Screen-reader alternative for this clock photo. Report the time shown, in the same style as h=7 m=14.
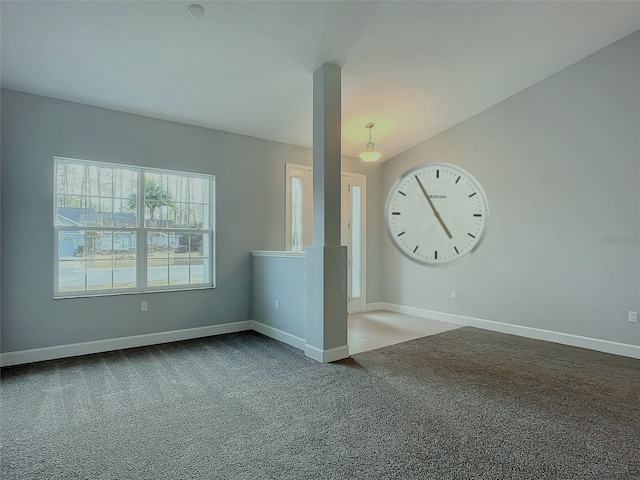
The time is h=4 m=55
